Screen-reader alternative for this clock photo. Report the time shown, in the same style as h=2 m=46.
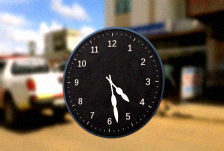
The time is h=4 m=28
